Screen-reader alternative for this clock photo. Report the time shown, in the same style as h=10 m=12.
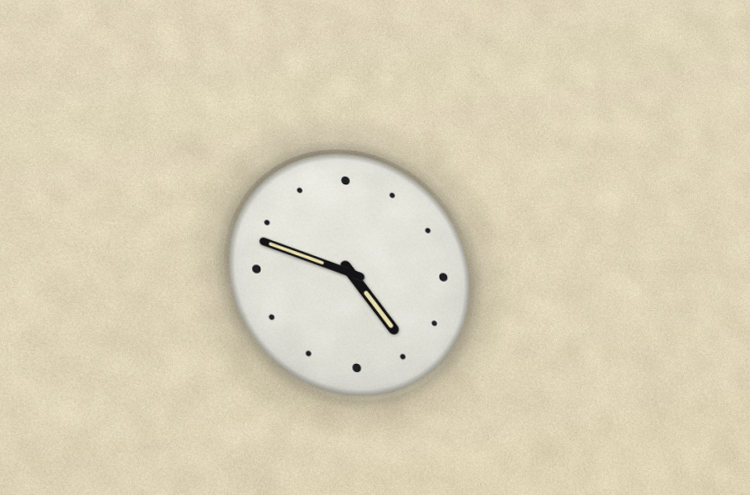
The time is h=4 m=48
